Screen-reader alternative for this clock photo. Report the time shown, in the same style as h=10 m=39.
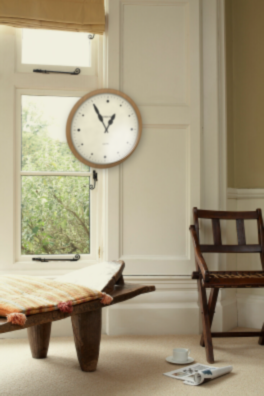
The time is h=12 m=55
